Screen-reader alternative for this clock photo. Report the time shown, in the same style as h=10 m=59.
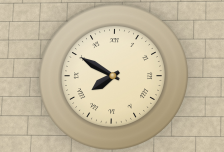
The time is h=7 m=50
